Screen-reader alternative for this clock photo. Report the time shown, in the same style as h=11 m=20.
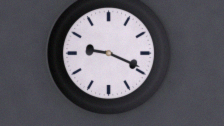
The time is h=9 m=19
